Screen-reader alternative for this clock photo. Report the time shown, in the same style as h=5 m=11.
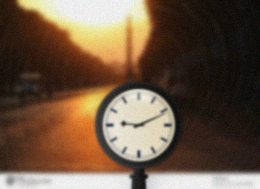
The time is h=9 m=11
